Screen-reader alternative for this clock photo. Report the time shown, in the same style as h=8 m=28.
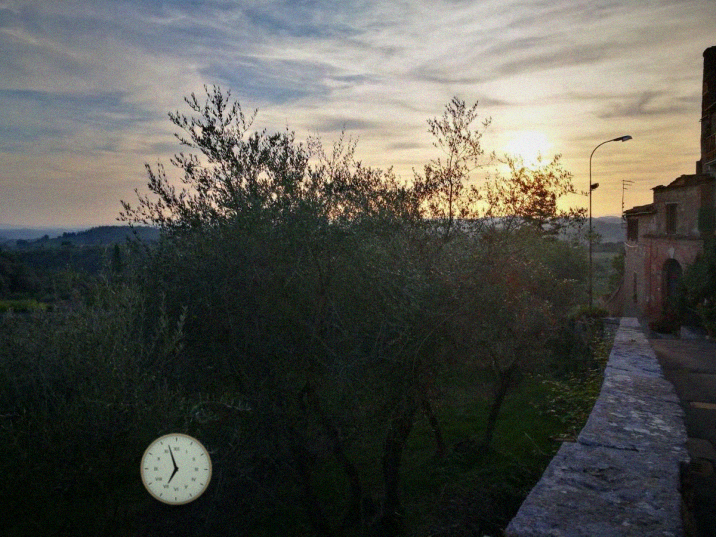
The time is h=6 m=57
